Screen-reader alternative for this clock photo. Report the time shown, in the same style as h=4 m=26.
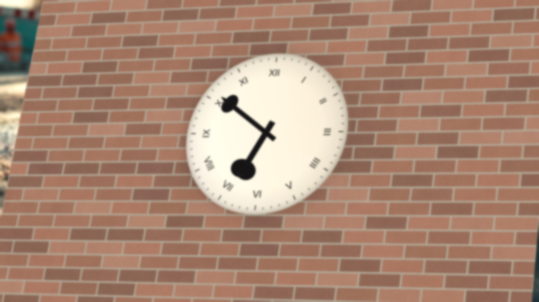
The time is h=6 m=51
